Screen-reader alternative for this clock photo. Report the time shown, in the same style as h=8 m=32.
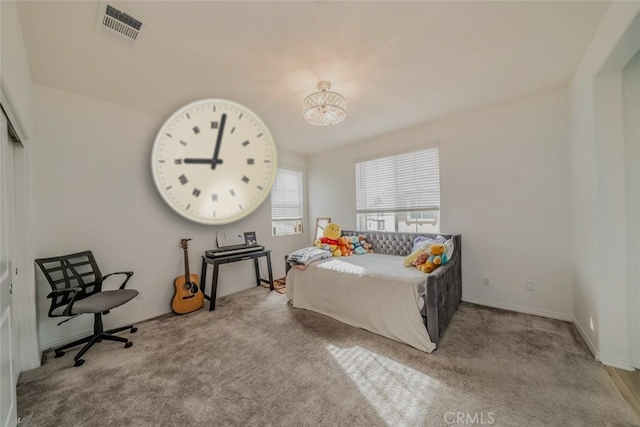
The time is h=9 m=2
